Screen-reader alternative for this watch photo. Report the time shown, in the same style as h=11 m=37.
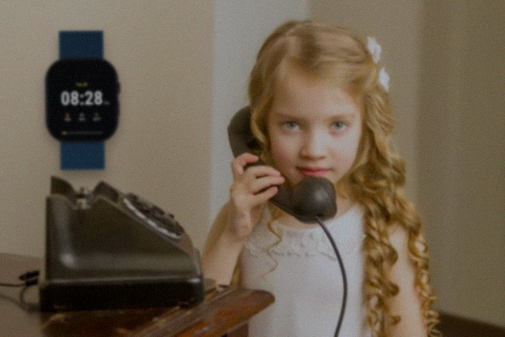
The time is h=8 m=28
